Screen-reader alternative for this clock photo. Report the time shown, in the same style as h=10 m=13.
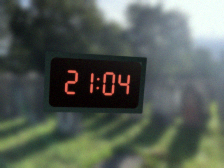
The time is h=21 m=4
